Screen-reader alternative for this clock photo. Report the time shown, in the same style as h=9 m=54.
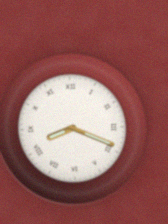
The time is h=8 m=19
